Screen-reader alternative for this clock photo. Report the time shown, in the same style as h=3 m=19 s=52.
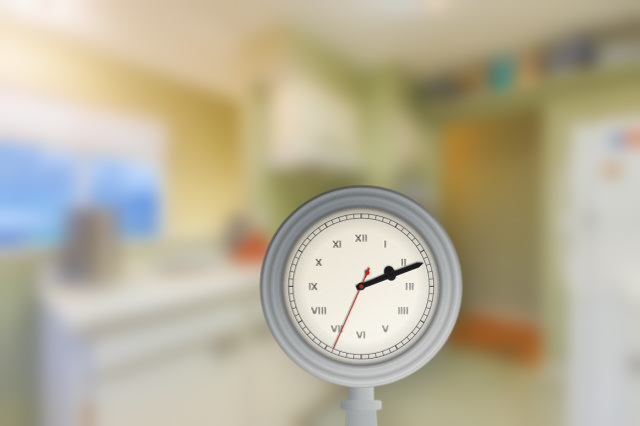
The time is h=2 m=11 s=34
